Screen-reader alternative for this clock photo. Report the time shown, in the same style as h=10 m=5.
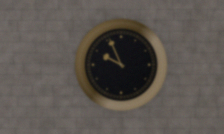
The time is h=9 m=56
